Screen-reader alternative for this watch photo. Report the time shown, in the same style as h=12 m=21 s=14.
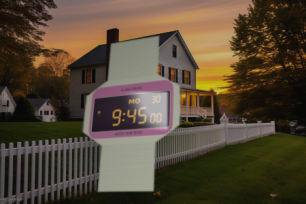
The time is h=9 m=45 s=0
